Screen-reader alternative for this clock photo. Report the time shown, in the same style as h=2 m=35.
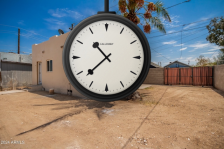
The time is h=10 m=38
